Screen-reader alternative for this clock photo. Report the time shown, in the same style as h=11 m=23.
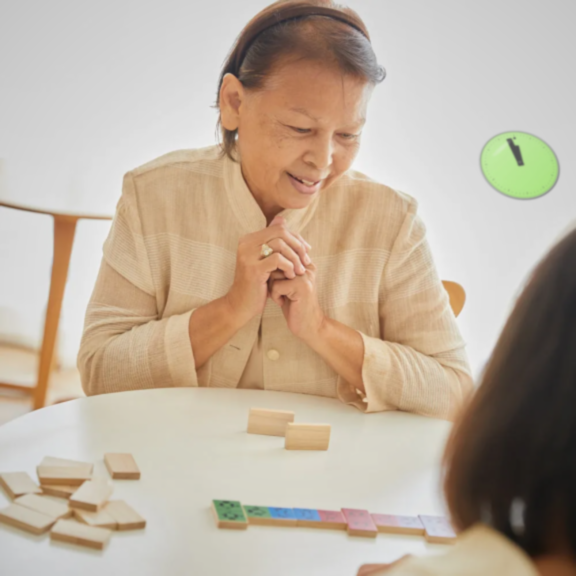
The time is h=11 m=58
